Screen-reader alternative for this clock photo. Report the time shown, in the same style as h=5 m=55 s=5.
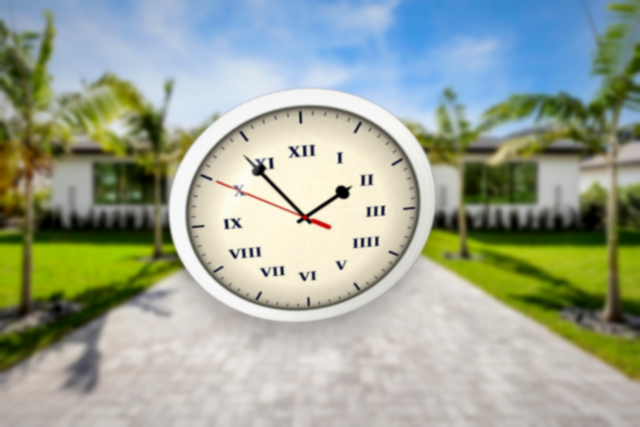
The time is h=1 m=53 s=50
